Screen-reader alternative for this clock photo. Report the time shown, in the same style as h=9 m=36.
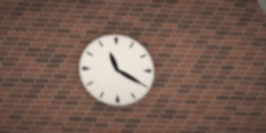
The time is h=11 m=20
